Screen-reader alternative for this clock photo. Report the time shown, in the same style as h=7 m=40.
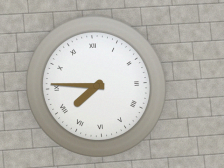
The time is h=7 m=46
